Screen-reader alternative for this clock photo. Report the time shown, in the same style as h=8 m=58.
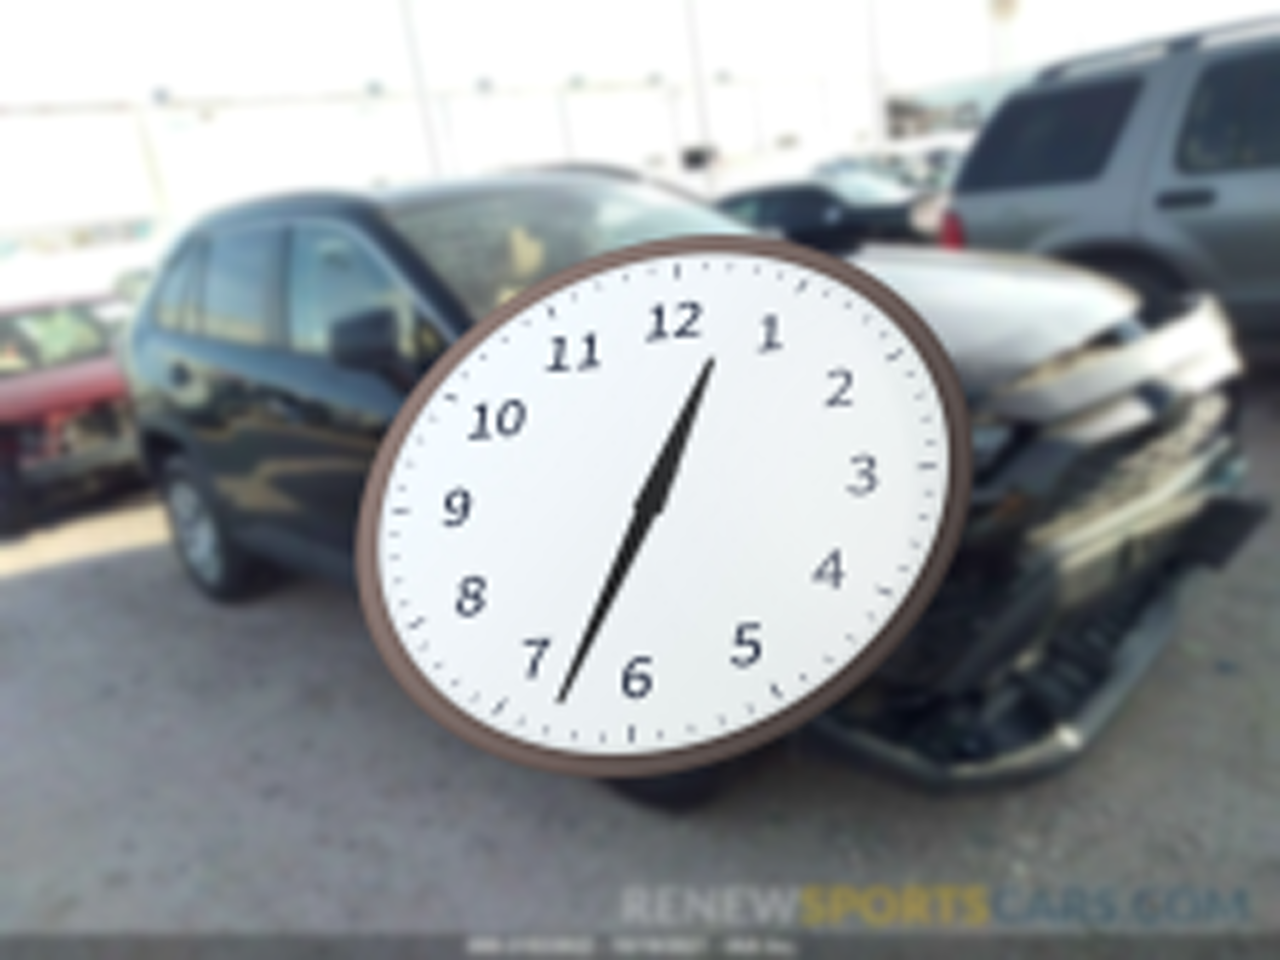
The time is h=12 m=33
